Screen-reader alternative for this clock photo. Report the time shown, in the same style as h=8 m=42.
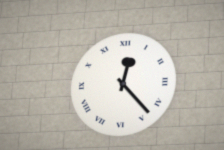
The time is h=12 m=23
